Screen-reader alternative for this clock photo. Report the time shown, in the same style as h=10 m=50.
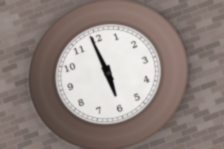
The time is h=5 m=59
